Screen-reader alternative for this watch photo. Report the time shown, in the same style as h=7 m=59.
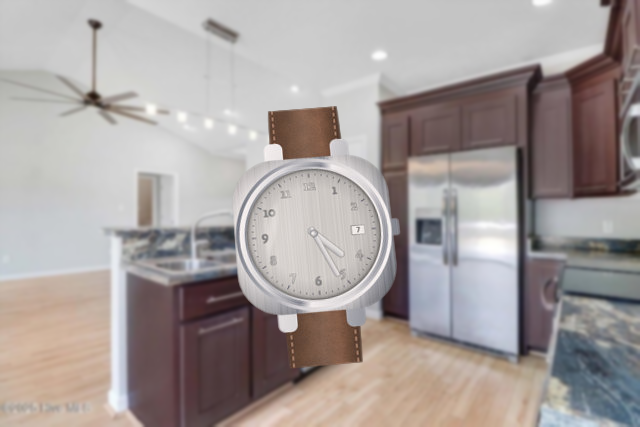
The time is h=4 m=26
